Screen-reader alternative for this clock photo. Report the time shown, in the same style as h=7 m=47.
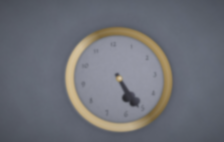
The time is h=5 m=26
